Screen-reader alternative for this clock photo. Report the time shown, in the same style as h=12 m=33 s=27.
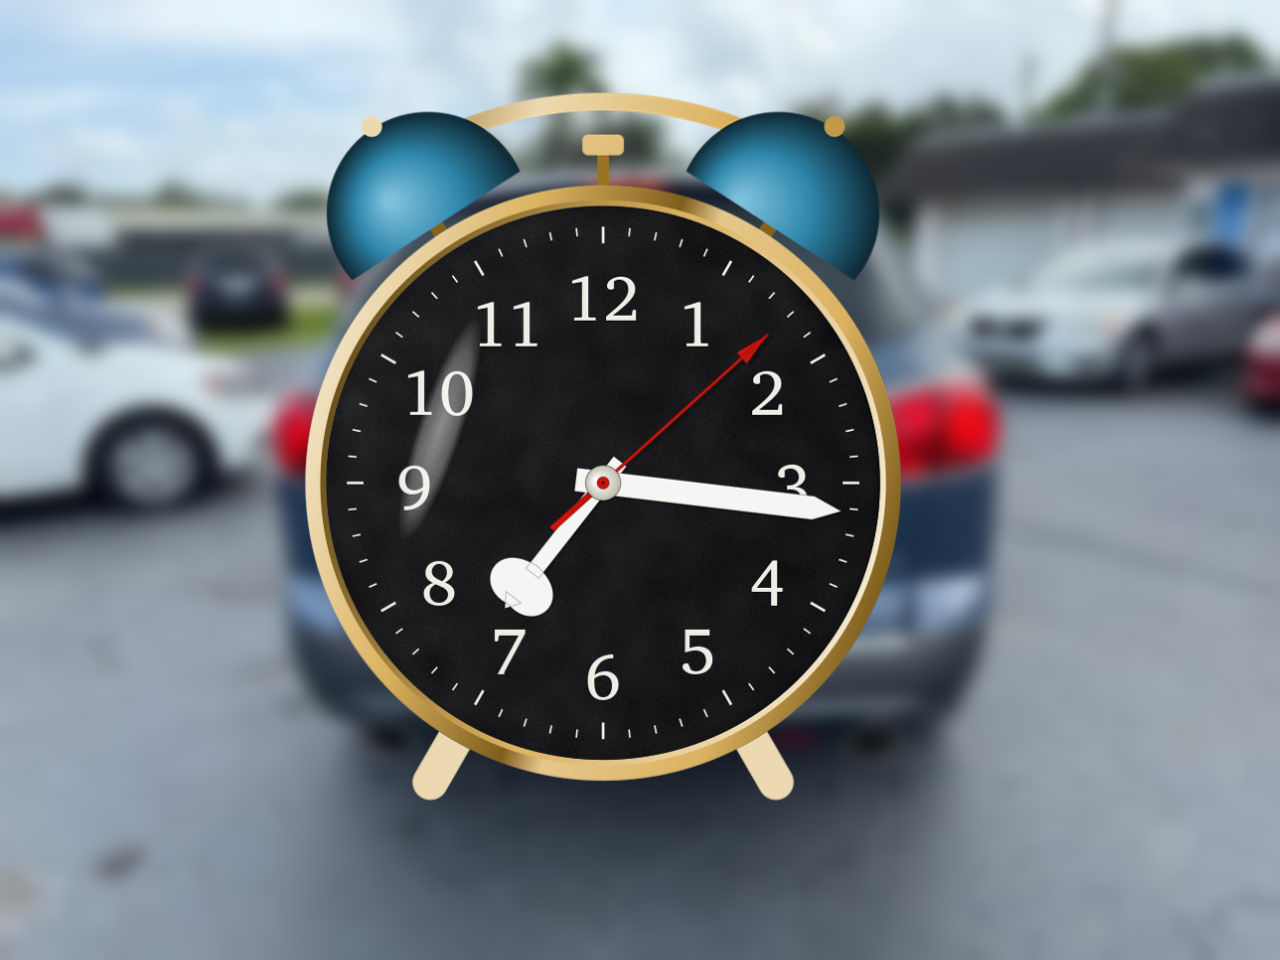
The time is h=7 m=16 s=8
